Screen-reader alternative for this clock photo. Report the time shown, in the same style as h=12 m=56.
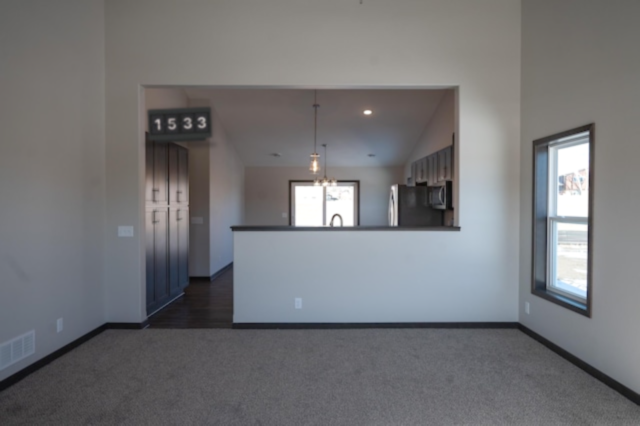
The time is h=15 m=33
